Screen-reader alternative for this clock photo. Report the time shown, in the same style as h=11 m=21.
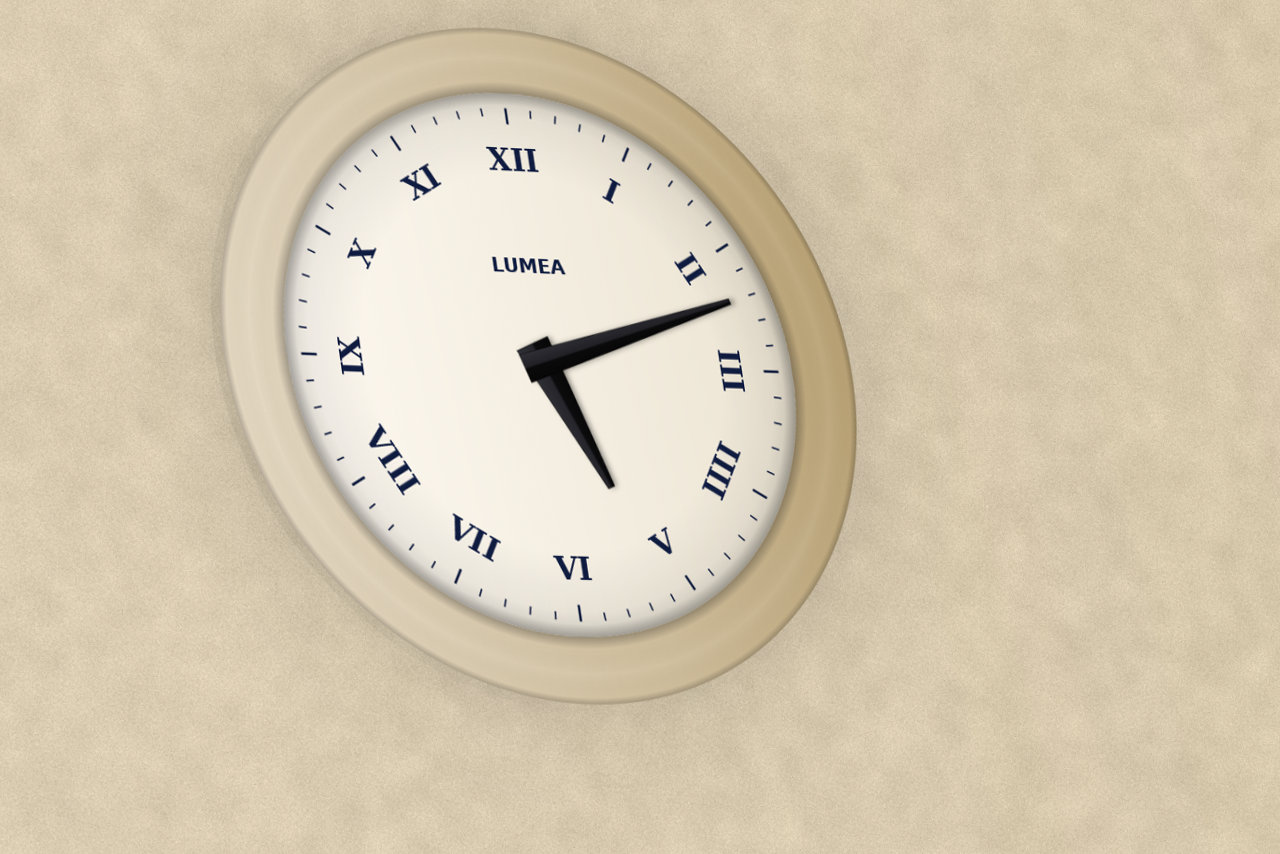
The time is h=5 m=12
